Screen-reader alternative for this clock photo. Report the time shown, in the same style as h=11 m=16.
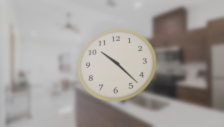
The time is h=10 m=23
